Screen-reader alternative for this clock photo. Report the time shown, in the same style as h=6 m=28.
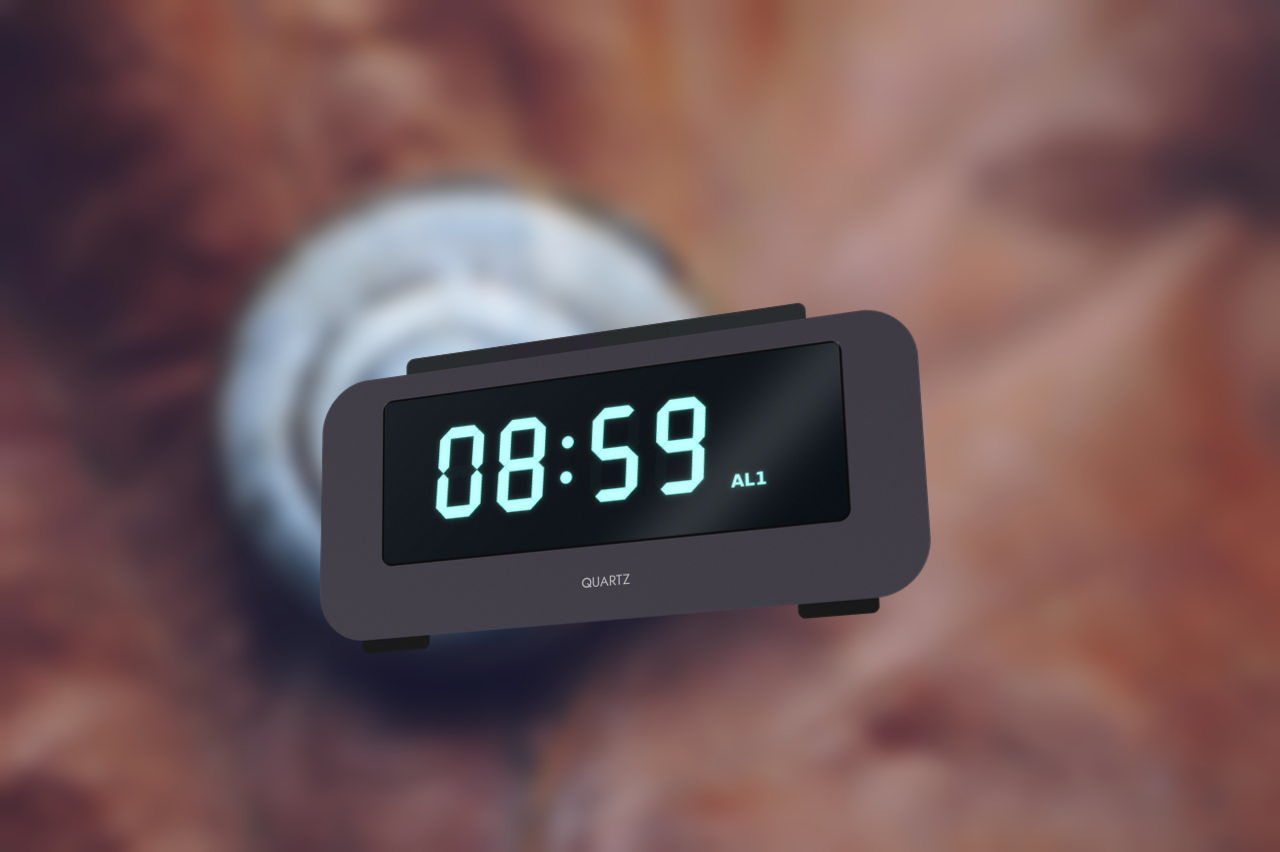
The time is h=8 m=59
